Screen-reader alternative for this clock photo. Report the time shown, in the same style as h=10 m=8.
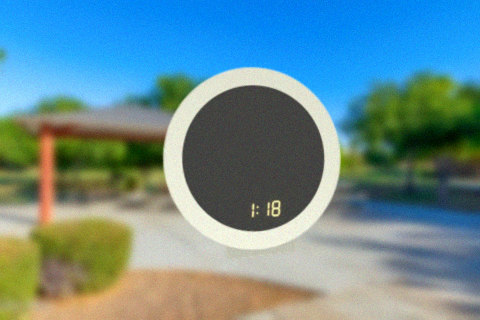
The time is h=1 m=18
